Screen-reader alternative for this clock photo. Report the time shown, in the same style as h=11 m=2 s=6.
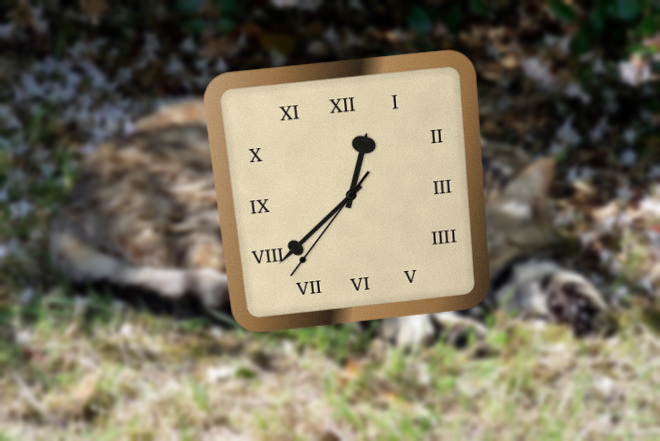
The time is h=12 m=38 s=37
